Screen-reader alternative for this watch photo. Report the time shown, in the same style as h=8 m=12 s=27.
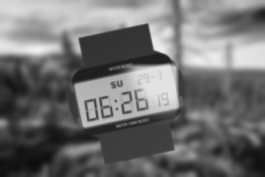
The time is h=6 m=26 s=19
